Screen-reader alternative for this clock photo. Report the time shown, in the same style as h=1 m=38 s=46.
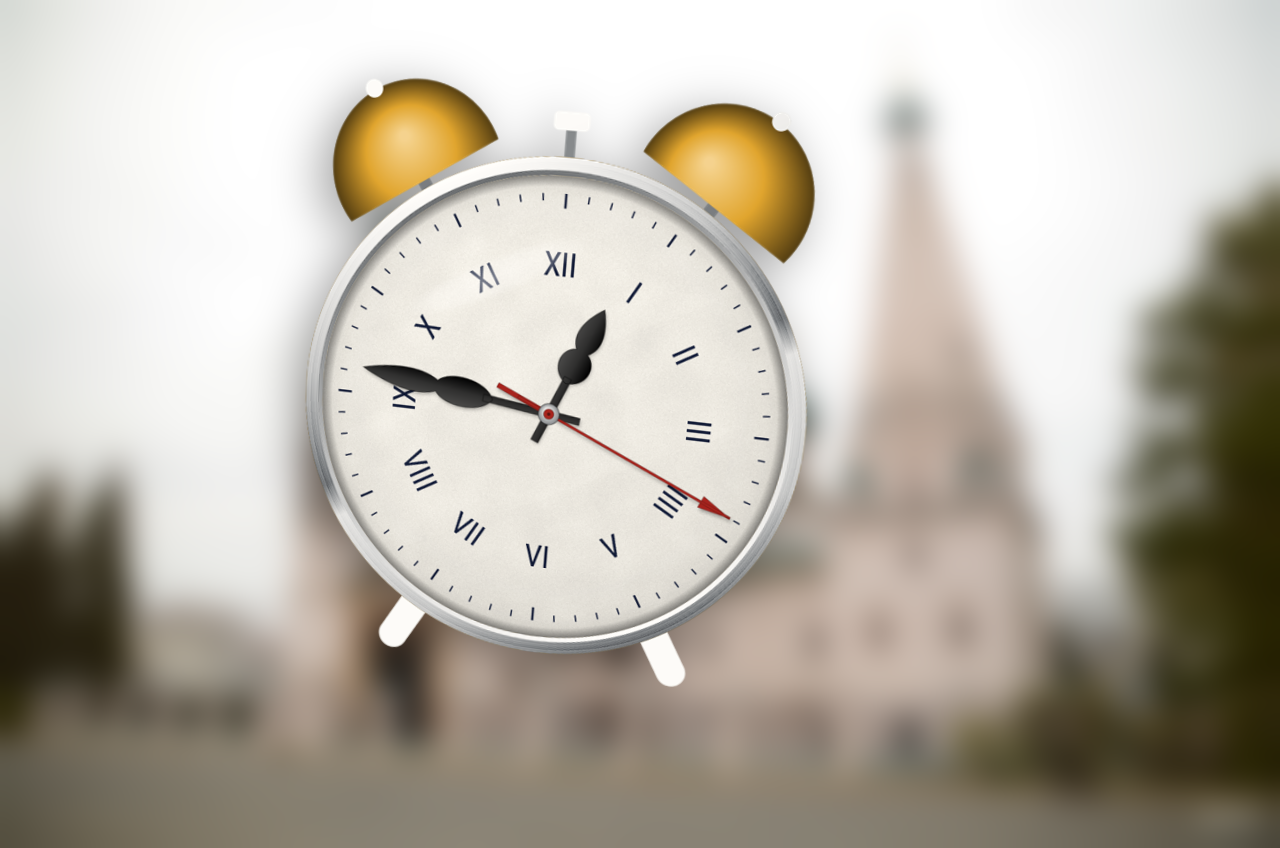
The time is h=12 m=46 s=19
